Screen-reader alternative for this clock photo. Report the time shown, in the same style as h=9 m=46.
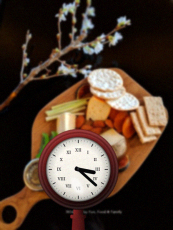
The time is h=3 m=22
